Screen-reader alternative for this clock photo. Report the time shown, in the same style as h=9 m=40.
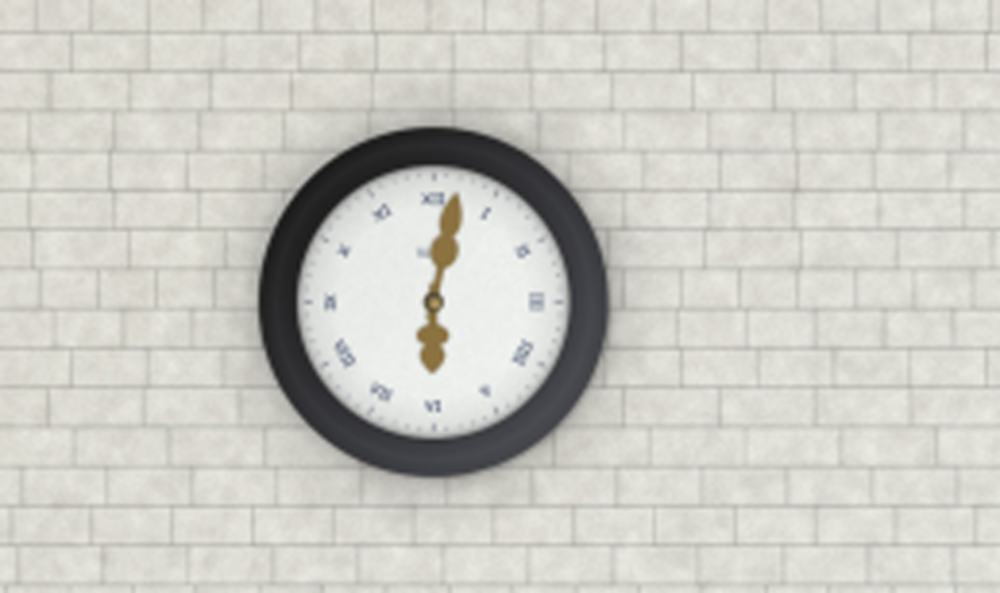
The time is h=6 m=2
